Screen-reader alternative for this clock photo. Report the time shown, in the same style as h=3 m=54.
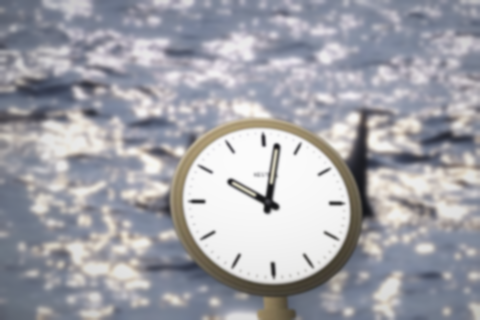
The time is h=10 m=2
